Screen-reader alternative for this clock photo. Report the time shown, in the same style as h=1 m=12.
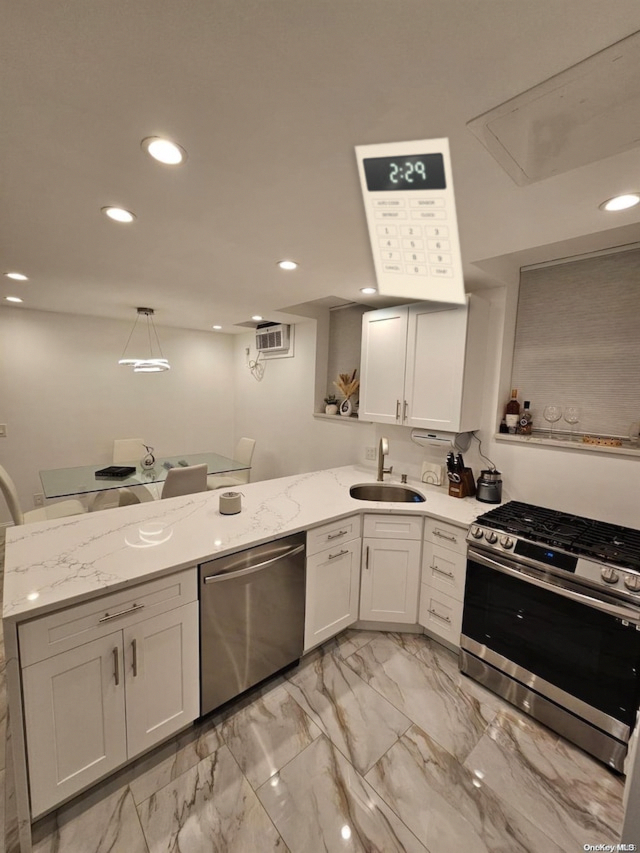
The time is h=2 m=29
